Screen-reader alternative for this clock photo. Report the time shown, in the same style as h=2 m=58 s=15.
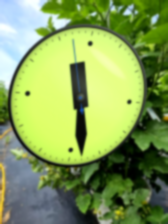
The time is h=11 m=27 s=57
